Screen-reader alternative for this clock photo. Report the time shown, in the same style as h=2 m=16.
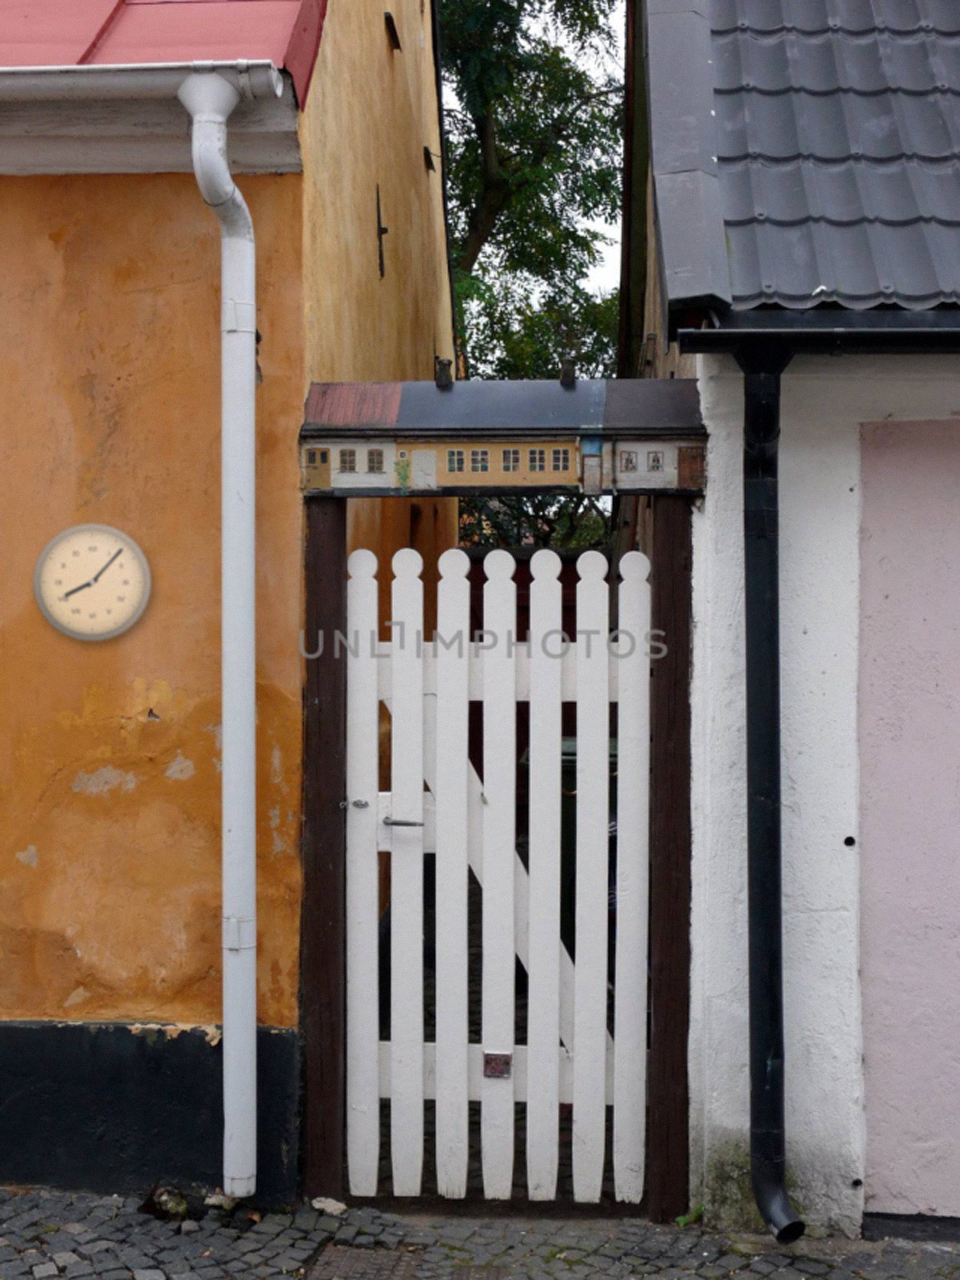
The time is h=8 m=7
